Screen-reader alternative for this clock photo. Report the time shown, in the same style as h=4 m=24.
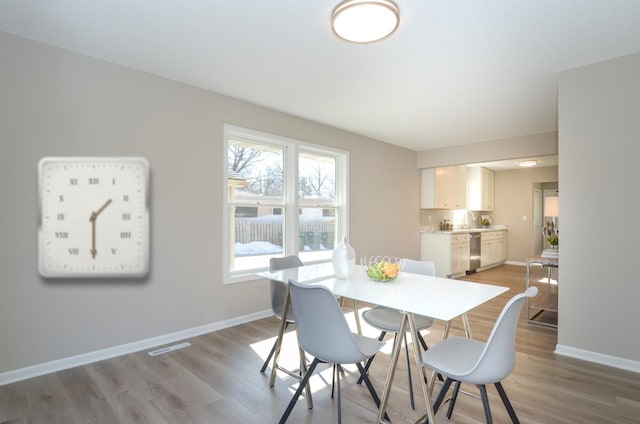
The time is h=1 m=30
